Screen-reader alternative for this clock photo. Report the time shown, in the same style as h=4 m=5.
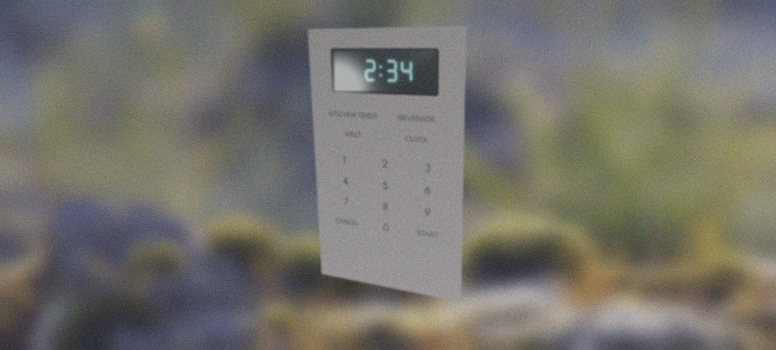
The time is h=2 m=34
